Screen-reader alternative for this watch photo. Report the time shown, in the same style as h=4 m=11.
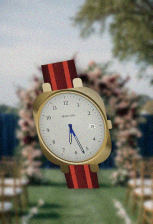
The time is h=6 m=27
